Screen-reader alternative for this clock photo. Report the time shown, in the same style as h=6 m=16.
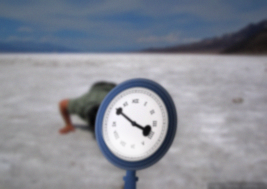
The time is h=3 m=51
